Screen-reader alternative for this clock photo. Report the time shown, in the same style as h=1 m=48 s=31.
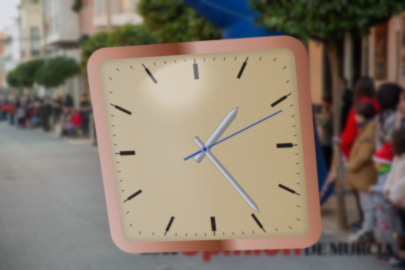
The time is h=1 m=24 s=11
